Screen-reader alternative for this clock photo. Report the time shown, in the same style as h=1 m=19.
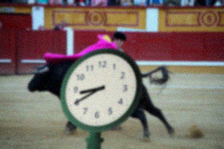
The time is h=8 m=40
